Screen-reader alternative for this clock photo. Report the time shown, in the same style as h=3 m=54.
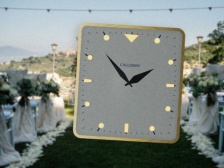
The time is h=1 m=53
